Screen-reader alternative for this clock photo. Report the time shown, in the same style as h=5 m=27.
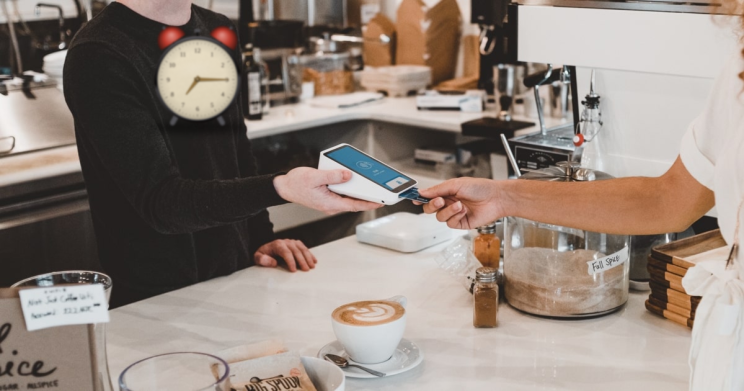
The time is h=7 m=15
